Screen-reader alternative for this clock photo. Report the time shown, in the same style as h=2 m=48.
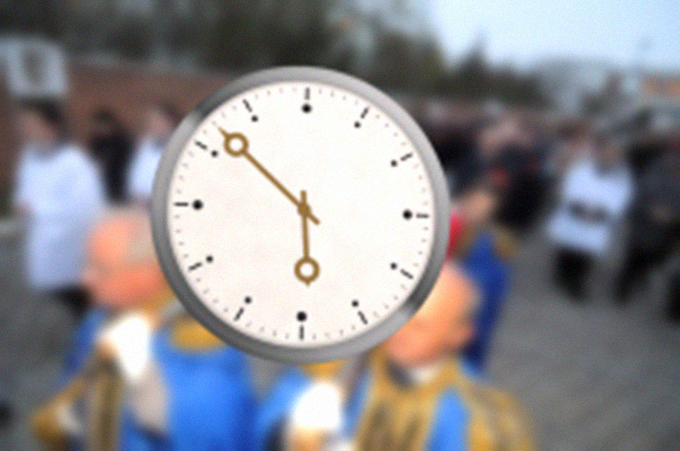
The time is h=5 m=52
